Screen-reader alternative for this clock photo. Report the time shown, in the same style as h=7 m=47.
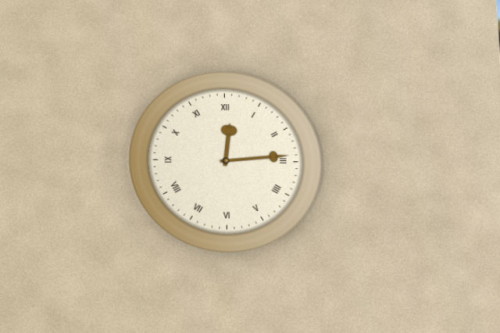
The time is h=12 m=14
